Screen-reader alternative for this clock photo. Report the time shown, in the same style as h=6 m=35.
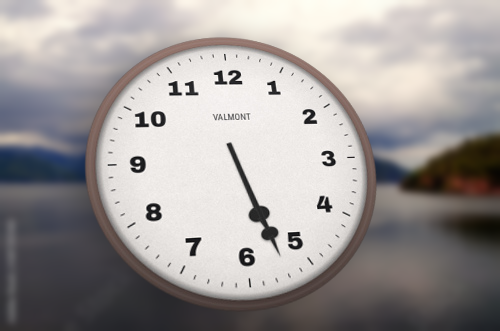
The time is h=5 m=27
